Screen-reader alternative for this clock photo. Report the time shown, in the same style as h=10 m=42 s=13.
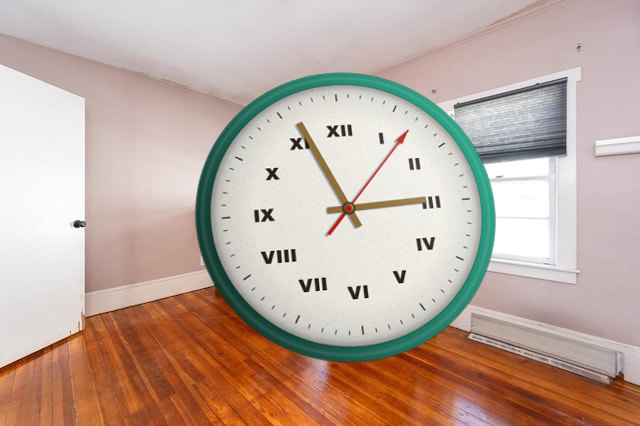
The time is h=2 m=56 s=7
